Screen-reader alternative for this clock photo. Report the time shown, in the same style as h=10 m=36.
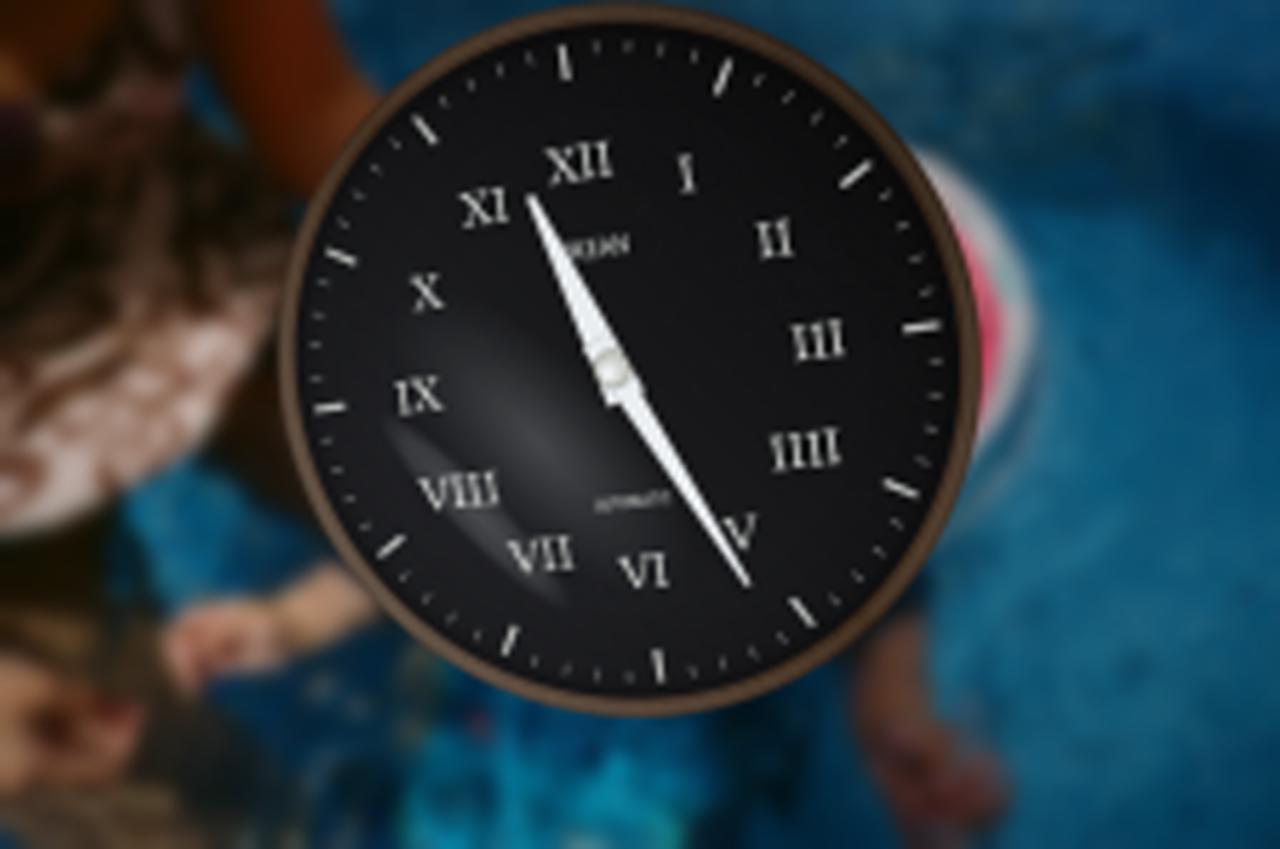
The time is h=11 m=26
